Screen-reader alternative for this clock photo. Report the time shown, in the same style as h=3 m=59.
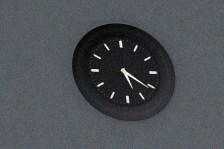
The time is h=5 m=21
